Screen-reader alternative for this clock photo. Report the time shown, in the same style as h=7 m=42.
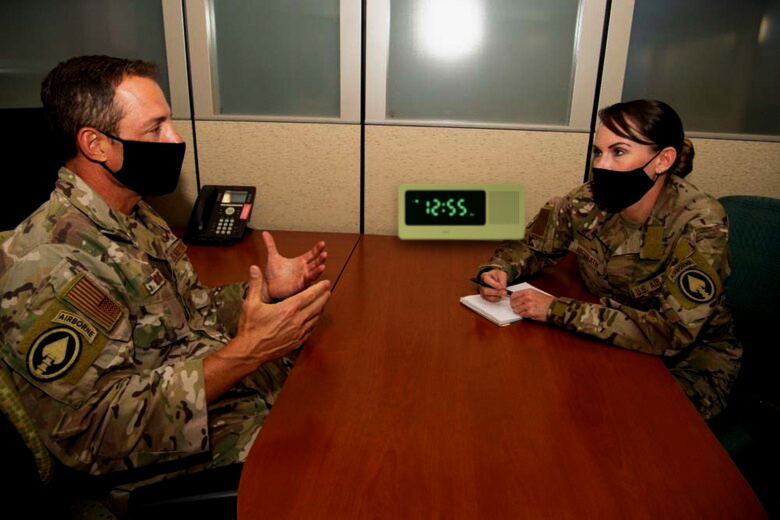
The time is h=12 m=55
